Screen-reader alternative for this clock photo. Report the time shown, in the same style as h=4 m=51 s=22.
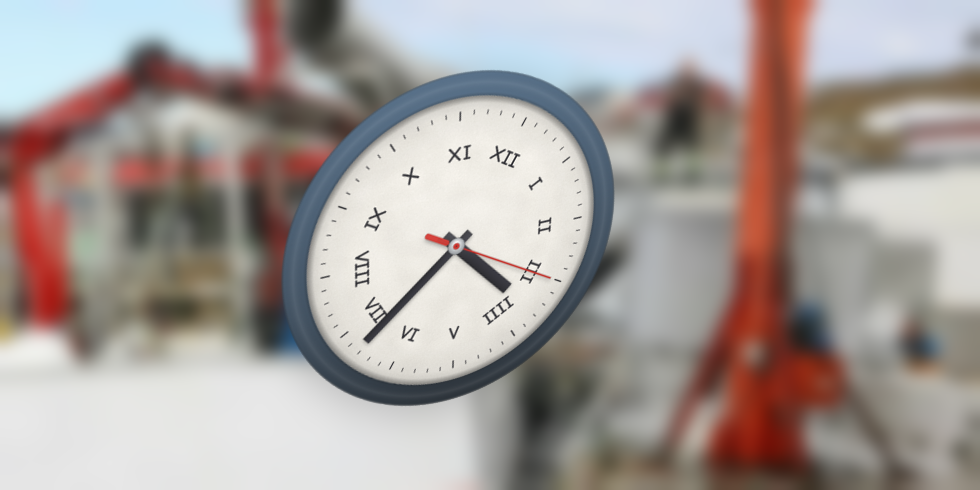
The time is h=3 m=33 s=15
